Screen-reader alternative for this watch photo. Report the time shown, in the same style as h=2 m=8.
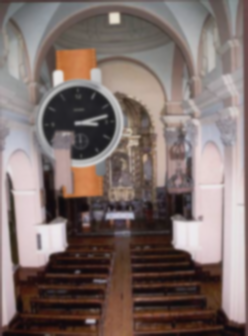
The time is h=3 m=13
